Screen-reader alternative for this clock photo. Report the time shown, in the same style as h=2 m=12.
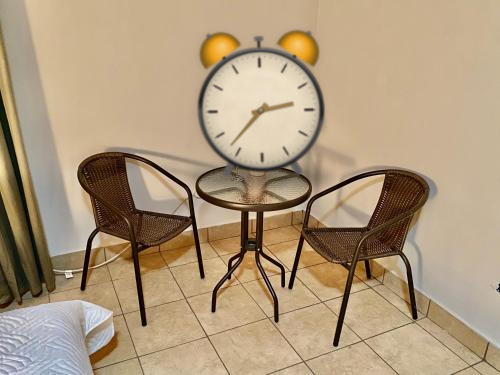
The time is h=2 m=37
